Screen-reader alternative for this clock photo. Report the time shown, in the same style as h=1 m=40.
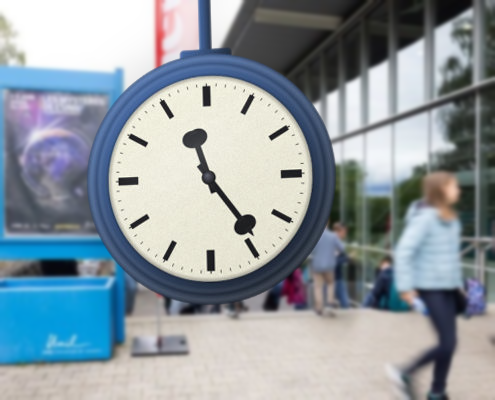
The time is h=11 m=24
